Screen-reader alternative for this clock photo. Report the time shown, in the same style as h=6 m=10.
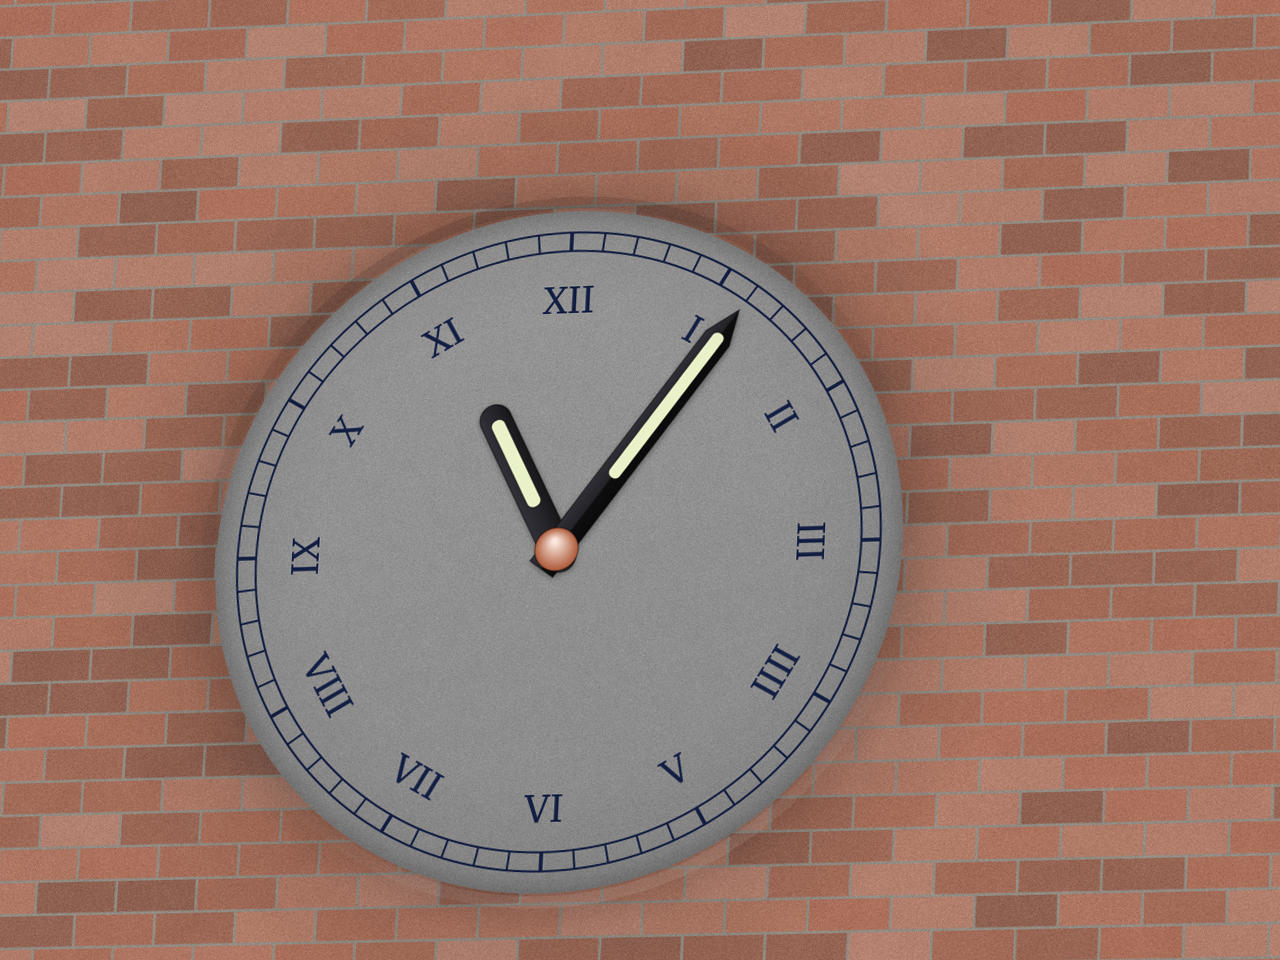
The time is h=11 m=6
